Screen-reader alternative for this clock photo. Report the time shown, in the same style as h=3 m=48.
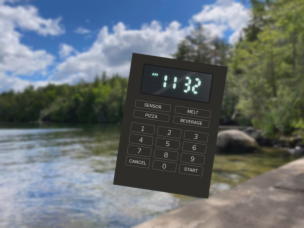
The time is h=11 m=32
